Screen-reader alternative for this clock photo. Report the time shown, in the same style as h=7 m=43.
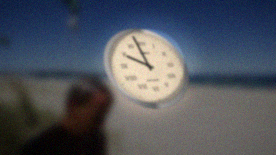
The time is h=9 m=58
